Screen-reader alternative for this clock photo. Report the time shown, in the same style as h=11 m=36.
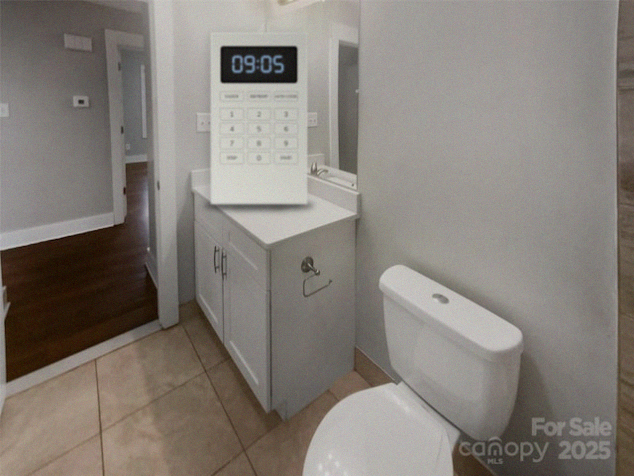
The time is h=9 m=5
